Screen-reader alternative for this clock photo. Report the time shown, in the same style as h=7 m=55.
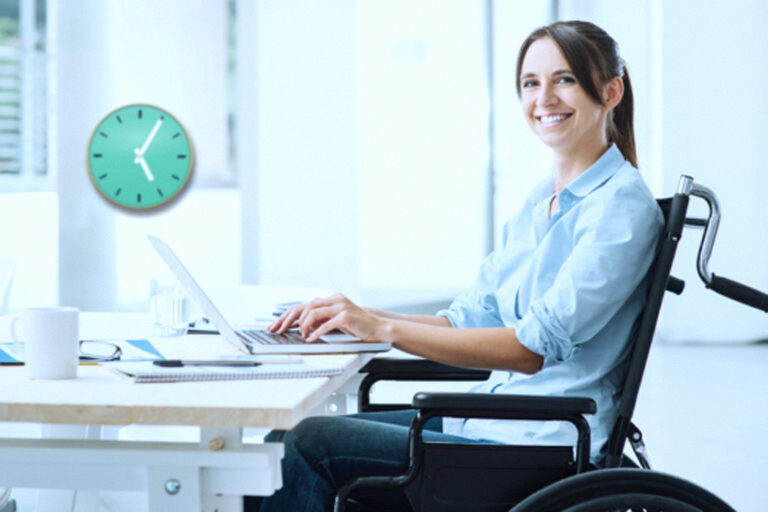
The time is h=5 m=5
